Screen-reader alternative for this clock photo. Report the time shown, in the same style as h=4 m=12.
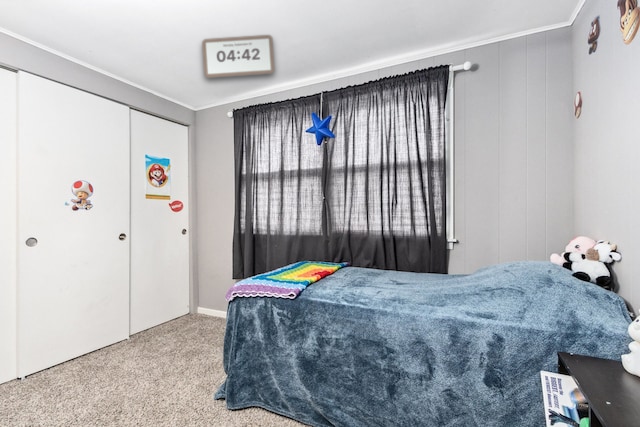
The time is h=4 m=42
